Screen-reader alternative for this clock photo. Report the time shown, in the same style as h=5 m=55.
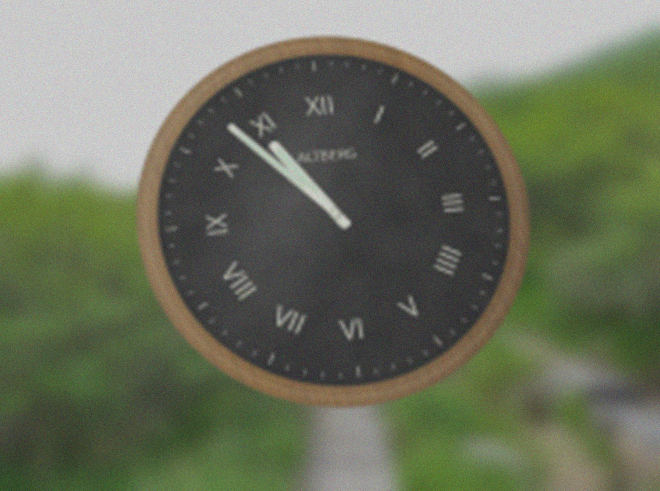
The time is h=10 m=53
